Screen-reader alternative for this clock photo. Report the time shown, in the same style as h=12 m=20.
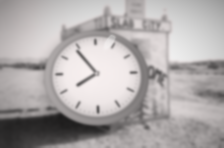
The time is h=7 m=54
